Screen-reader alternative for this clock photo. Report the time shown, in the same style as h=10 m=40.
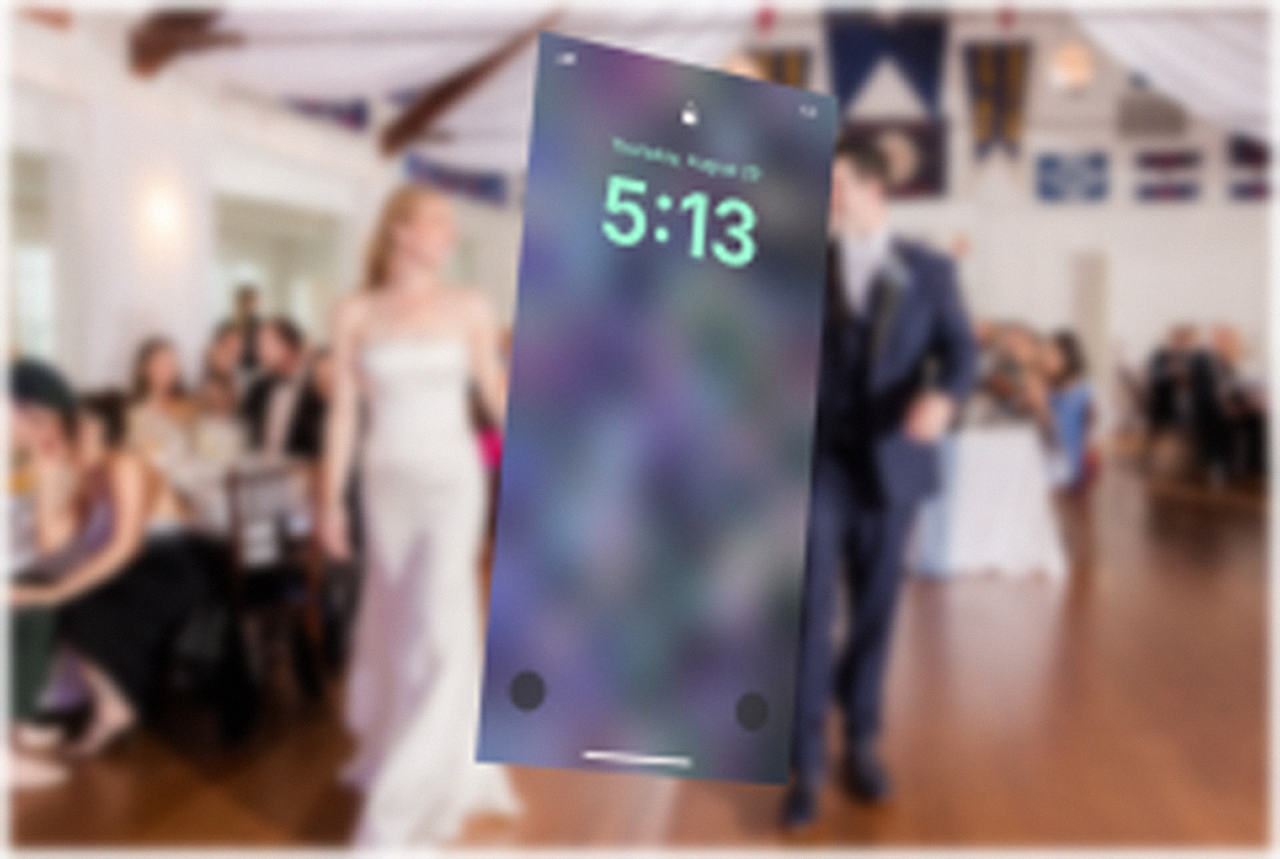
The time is h=5 m=13
